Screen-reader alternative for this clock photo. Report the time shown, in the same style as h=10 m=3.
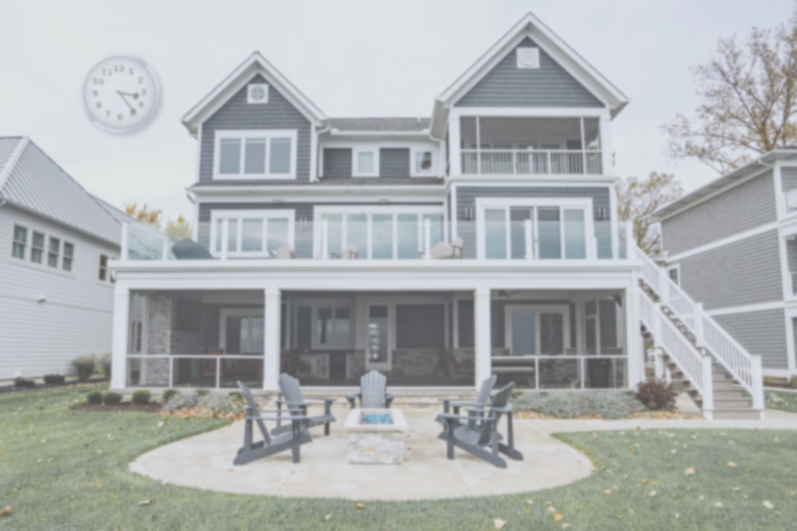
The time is h=3 m=24
